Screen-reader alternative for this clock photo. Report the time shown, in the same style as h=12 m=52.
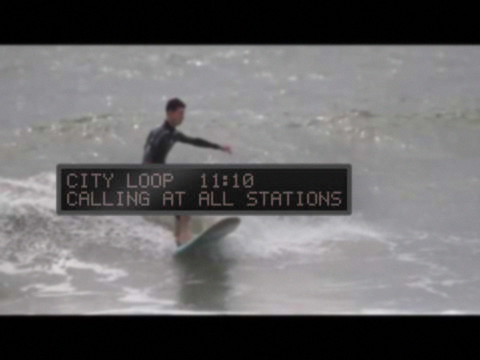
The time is h=11 m=10
